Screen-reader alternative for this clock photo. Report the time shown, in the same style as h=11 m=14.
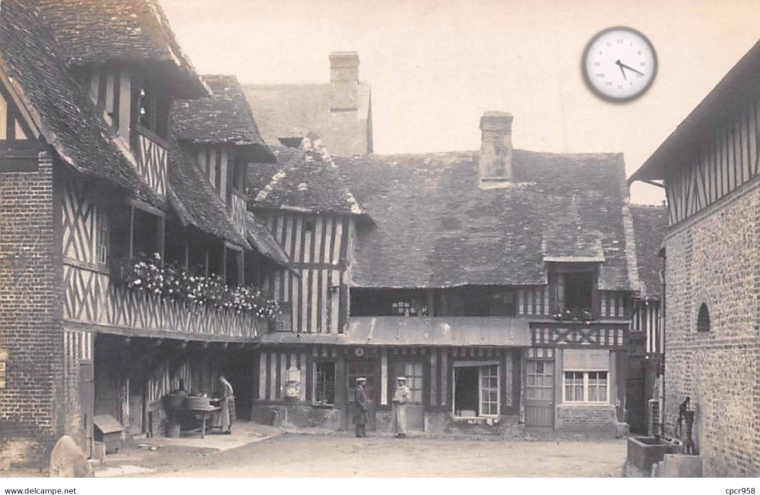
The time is h=5 m=19
